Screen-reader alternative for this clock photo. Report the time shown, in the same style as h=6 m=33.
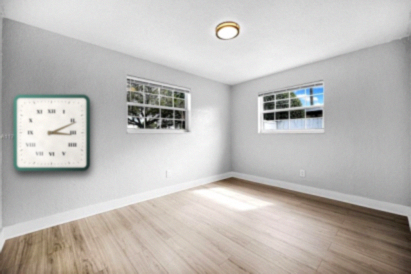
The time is h=3 m=11
